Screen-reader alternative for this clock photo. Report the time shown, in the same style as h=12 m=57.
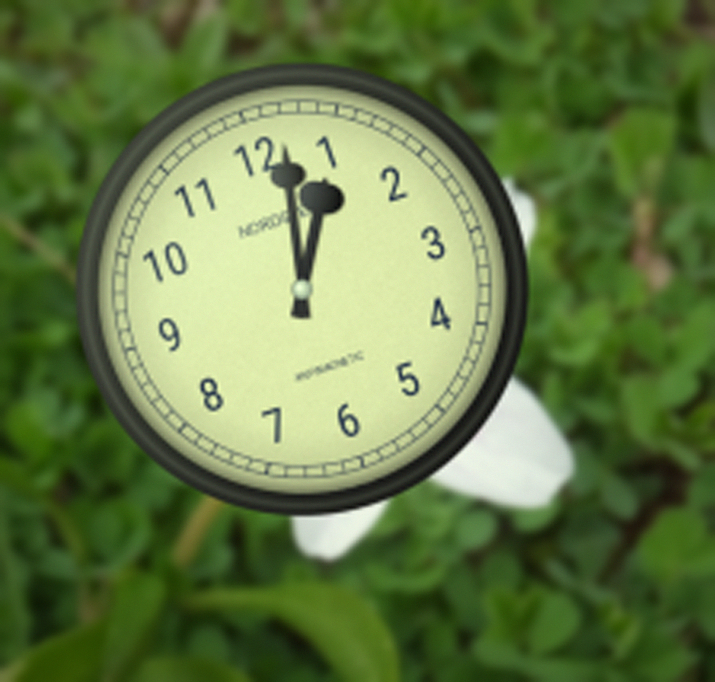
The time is h=1 m=2
